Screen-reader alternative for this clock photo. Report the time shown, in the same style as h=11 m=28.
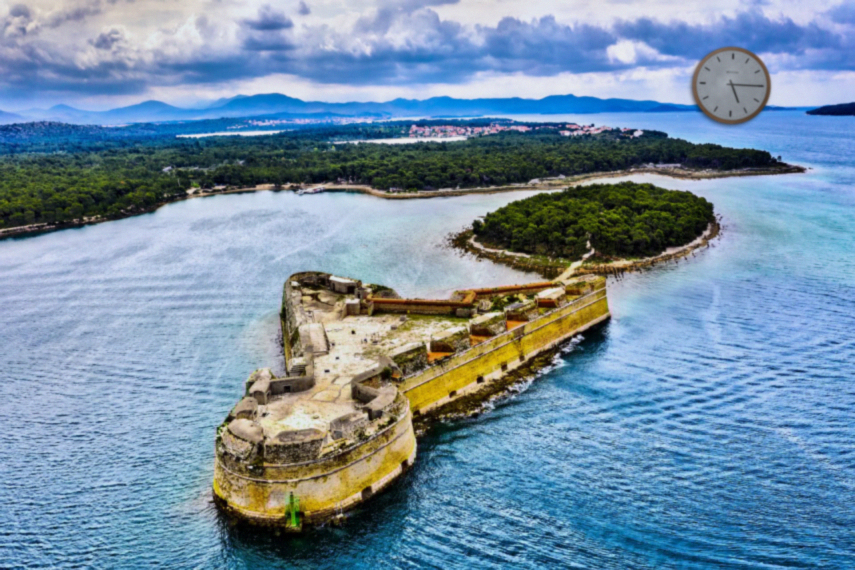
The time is h=5 m=15
